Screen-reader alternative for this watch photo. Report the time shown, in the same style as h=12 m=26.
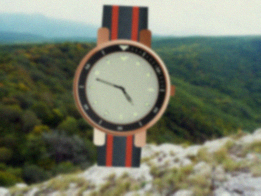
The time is h=4 m=48
